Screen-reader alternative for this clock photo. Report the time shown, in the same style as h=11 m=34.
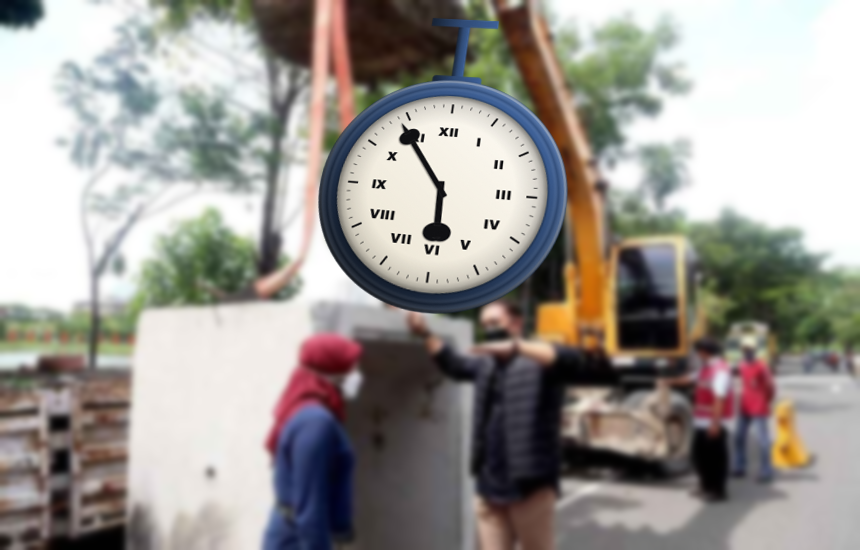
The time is h=5 m=54
